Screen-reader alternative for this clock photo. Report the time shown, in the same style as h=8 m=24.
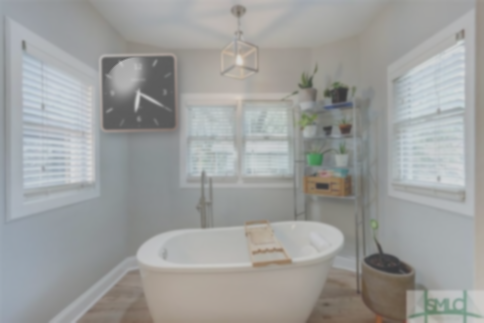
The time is h=6 m=20
